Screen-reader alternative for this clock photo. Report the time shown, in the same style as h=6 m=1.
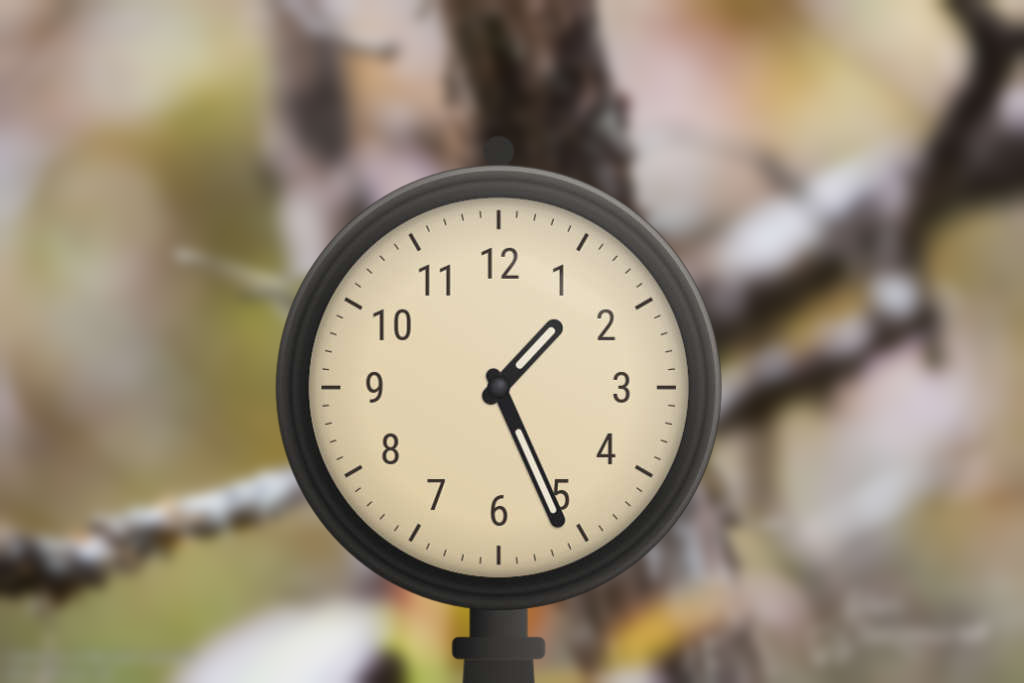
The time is h=1 m=26
